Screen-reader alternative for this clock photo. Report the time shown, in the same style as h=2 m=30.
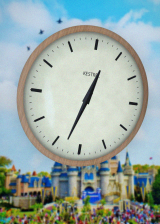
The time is h=12 m=33
